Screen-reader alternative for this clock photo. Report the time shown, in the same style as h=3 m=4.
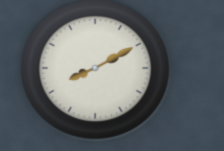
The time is h=8 m=10
